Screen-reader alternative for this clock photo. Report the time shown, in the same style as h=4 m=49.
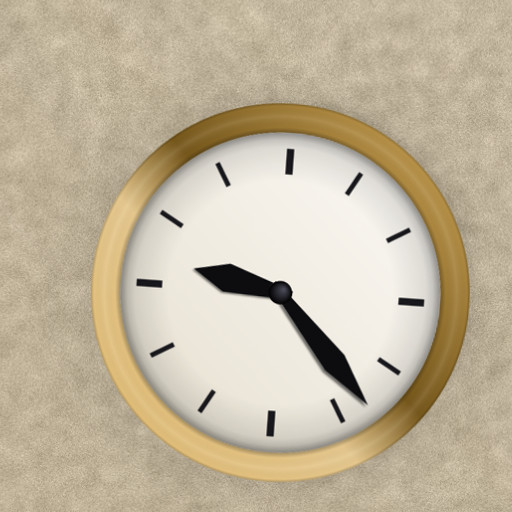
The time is h=9 m=23
